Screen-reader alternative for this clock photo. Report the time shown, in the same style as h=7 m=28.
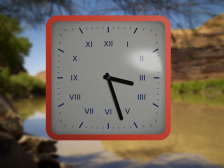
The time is h=3 m=27
